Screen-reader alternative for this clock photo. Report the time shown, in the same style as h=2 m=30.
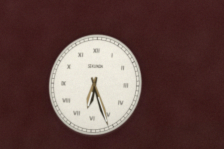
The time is h=6 m=26
